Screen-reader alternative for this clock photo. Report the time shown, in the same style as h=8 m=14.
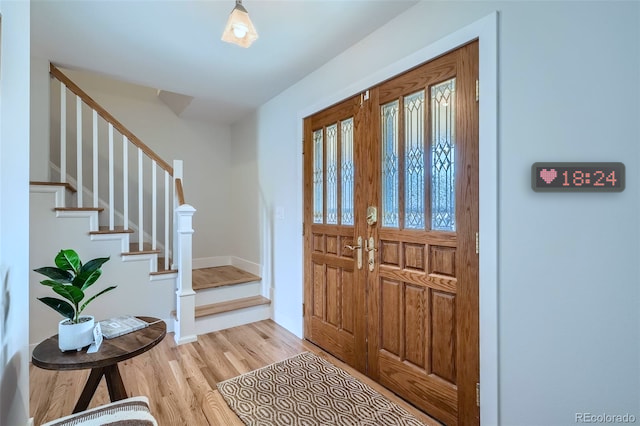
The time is h=18 m=24
